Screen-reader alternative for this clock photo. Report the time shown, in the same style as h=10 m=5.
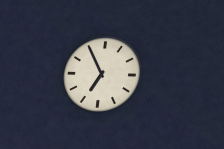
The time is h=6 m=55
